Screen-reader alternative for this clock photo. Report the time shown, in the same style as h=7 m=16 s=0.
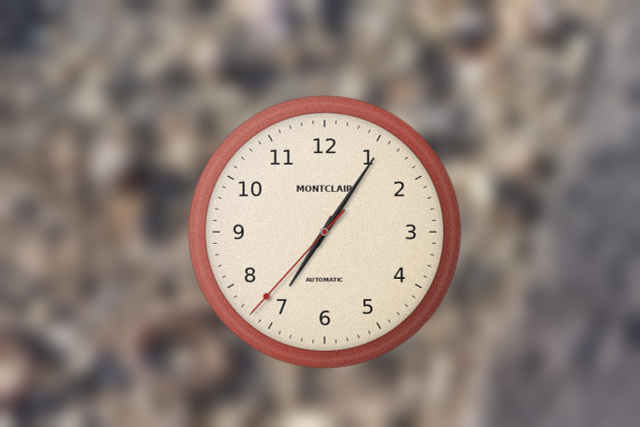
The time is h=7 m=5 s=37
